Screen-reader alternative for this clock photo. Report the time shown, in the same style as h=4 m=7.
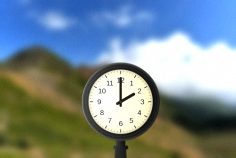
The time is h=2 m=0
